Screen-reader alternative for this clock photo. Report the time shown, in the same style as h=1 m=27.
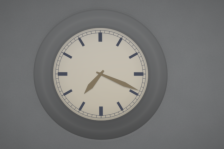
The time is h=7 m=19
